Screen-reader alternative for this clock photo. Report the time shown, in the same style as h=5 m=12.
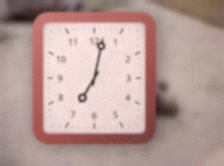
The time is h=7 m=2
